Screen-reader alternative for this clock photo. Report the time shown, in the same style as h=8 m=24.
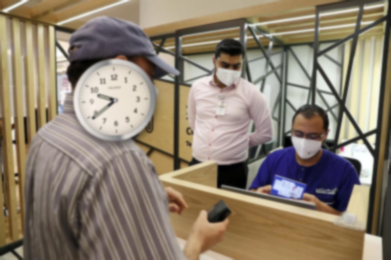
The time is h=9 m=39
